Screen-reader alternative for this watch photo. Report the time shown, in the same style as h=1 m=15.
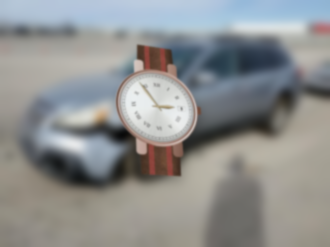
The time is h=2 m=54
